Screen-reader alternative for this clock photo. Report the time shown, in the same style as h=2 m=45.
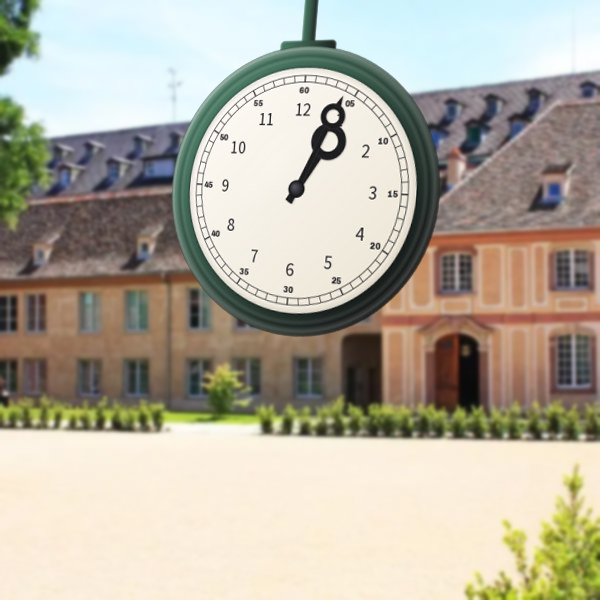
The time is h=1 m=4
